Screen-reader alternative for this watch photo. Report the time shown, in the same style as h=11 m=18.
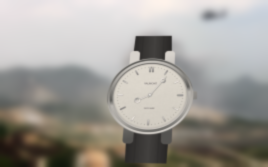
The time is h=8 m=6
